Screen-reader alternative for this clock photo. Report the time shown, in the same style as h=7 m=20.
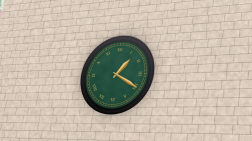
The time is h=1 m=20
